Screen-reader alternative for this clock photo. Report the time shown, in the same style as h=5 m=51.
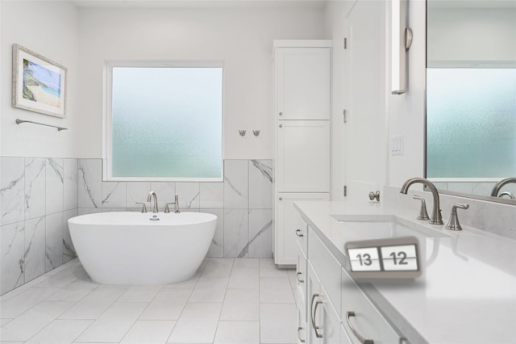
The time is h=13 m=12
